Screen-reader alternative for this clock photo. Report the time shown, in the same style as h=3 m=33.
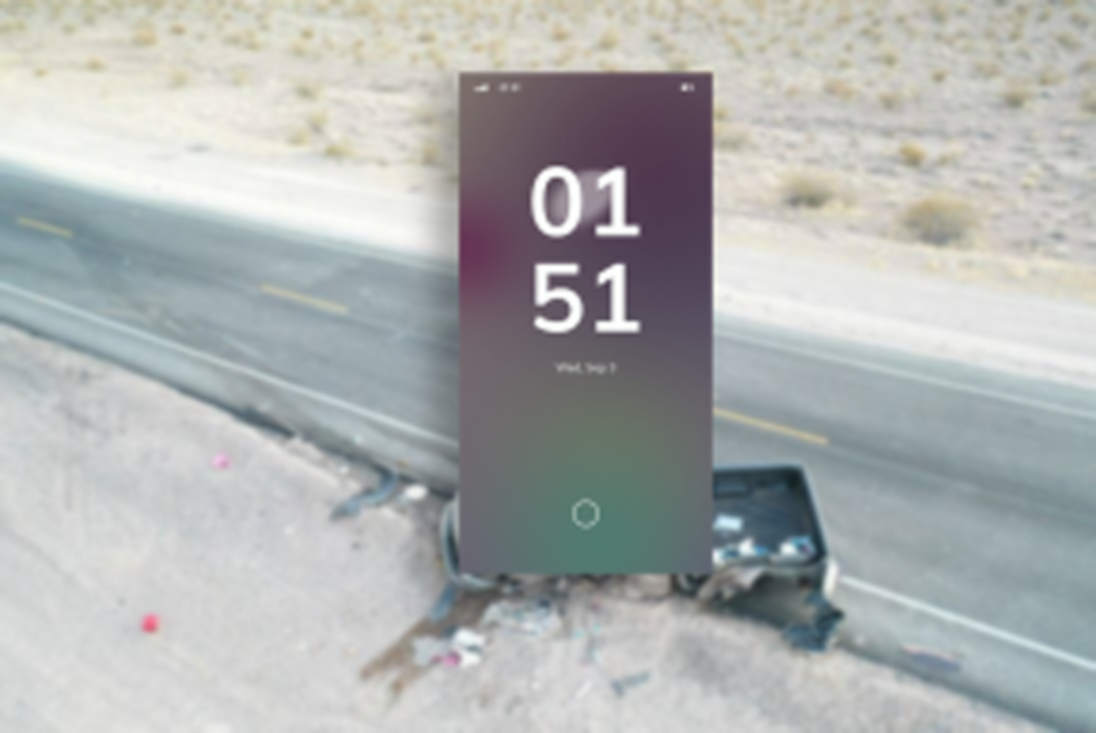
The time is h=1 m=51
